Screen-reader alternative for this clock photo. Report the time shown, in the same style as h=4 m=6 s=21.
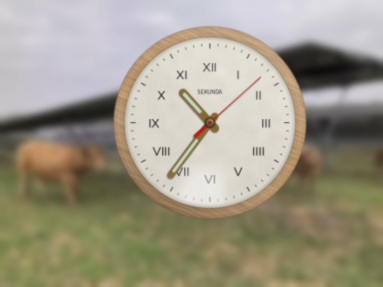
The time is h=10 m=36 s=8
